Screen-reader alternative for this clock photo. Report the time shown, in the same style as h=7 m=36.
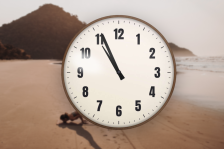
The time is h=10 m=56
